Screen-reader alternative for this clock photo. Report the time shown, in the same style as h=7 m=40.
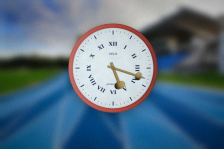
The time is h=5 m=18
